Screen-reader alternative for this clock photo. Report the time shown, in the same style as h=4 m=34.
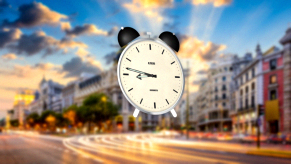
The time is h=8 m=47
